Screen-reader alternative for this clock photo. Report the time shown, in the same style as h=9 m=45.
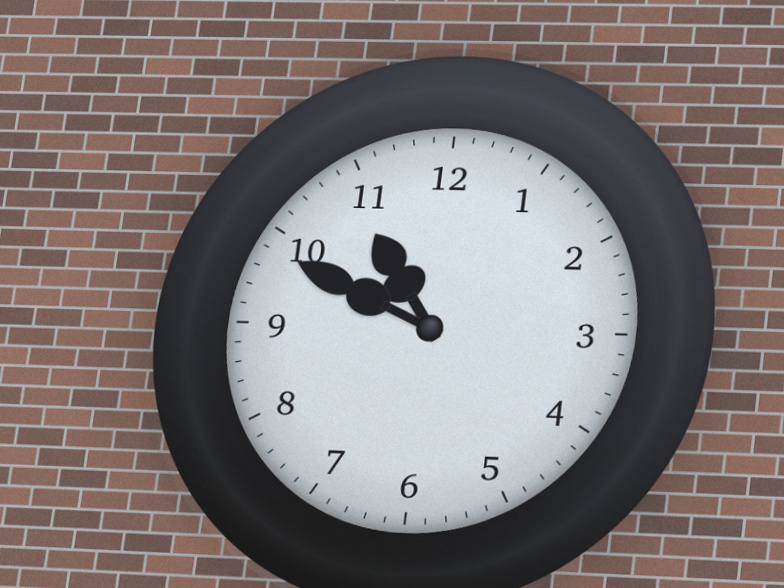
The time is h=10 m=49
